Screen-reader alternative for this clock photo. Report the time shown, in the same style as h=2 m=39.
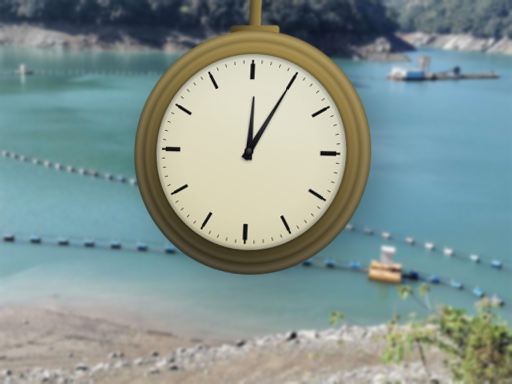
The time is h=12 m=5
